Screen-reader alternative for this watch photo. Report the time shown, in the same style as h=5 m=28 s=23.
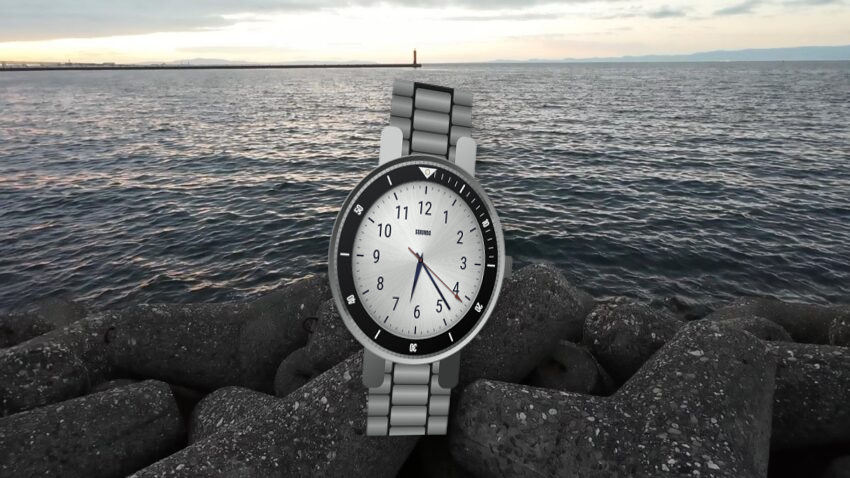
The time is h=6 m=23 s=21
